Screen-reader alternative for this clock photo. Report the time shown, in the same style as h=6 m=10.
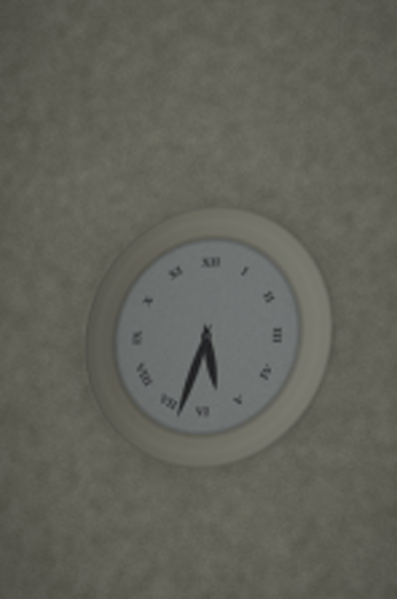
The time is h=5 m=33
